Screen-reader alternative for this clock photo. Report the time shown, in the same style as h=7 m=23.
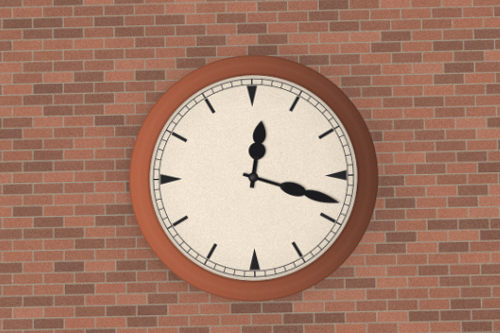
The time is h=12 m=18
